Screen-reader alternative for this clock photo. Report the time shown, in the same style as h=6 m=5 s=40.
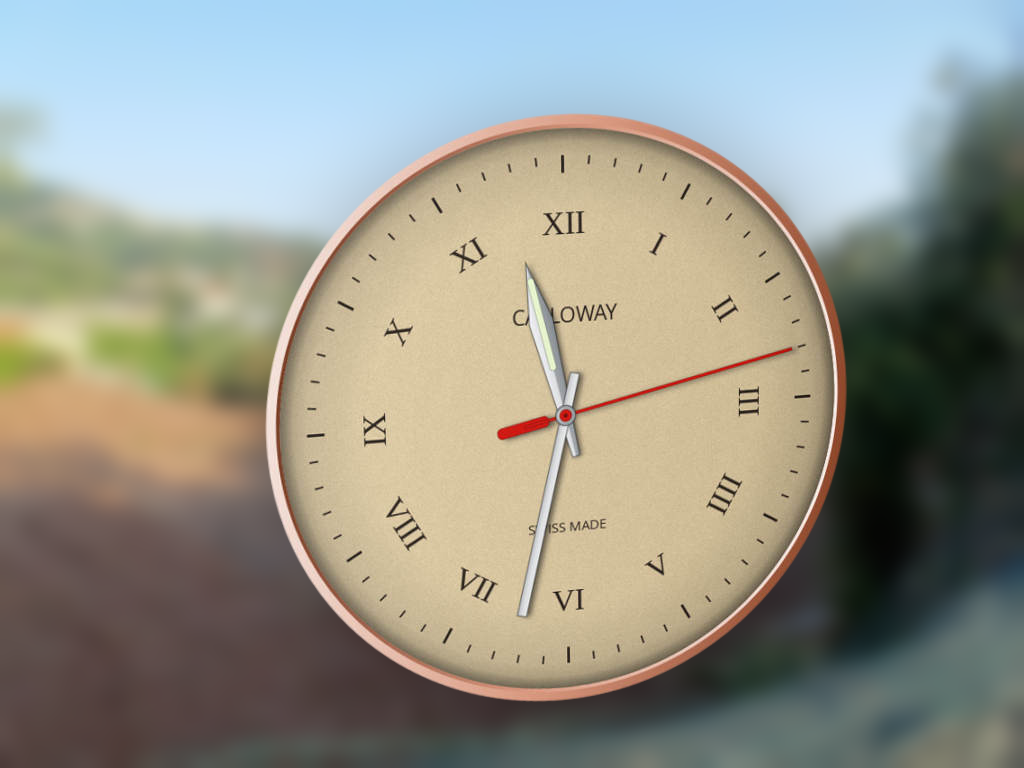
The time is h=11 m=32 s=13
